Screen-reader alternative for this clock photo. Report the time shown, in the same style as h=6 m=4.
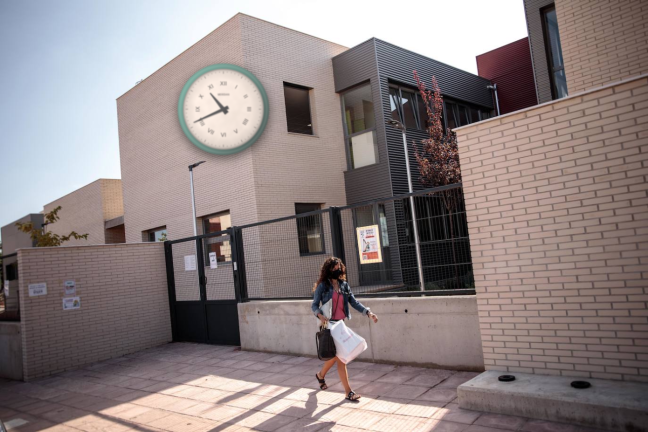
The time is h=10 m=41
